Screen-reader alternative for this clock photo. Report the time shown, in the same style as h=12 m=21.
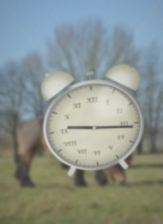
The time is h=9 m=16
